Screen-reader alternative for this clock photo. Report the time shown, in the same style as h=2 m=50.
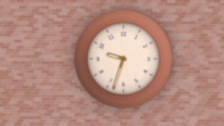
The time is h=9 m=33
